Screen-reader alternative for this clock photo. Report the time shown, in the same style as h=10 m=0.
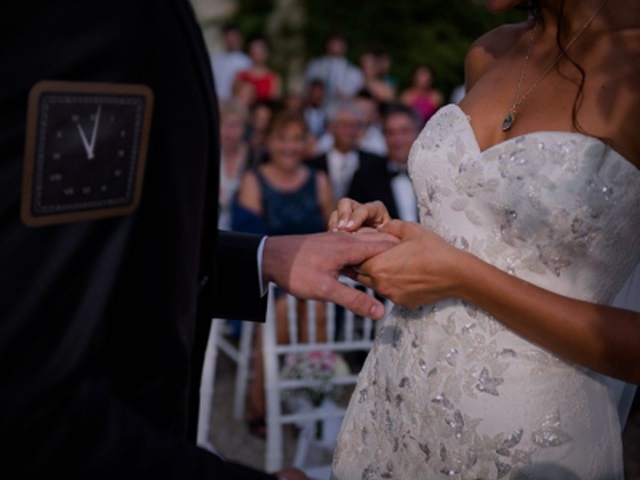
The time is h=11 m=1
